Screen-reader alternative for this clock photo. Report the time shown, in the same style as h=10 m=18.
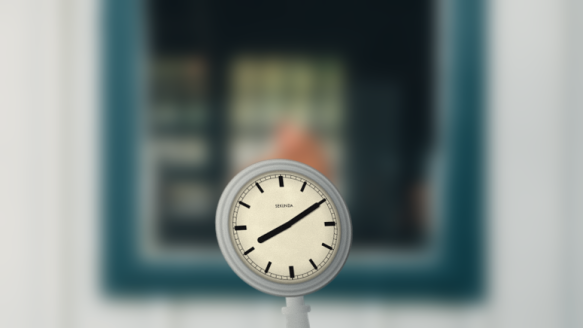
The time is h=8 m=10
